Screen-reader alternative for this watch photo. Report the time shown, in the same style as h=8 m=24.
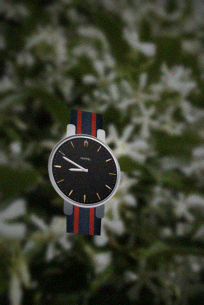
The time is h=8 m=49
